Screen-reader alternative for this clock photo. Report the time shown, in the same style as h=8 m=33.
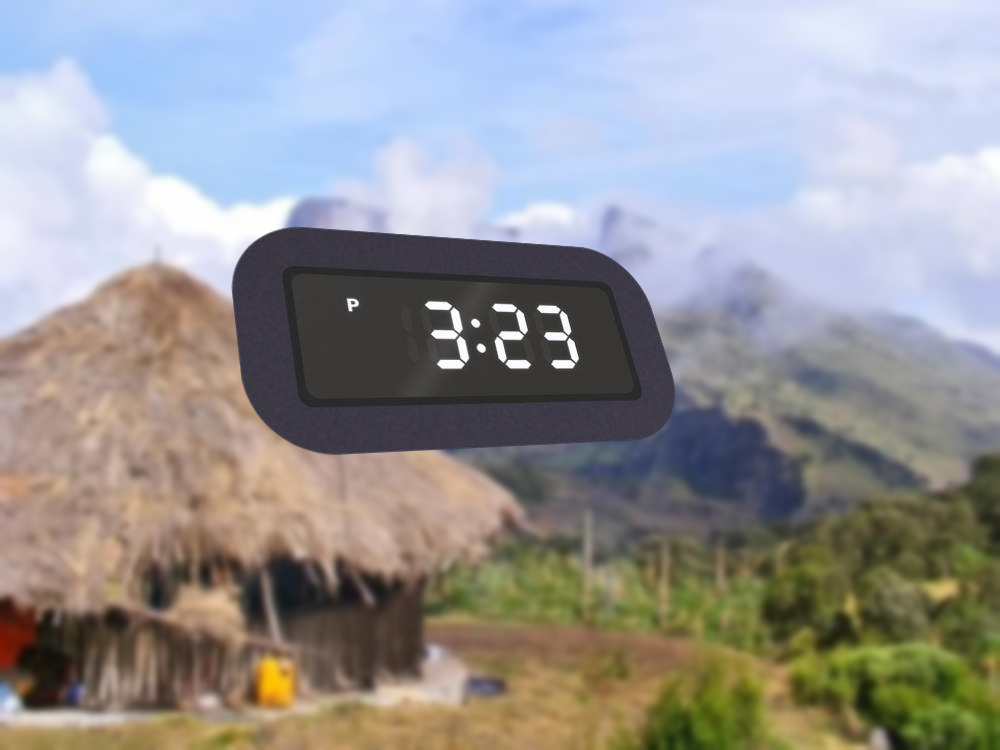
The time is h=3 m=23
